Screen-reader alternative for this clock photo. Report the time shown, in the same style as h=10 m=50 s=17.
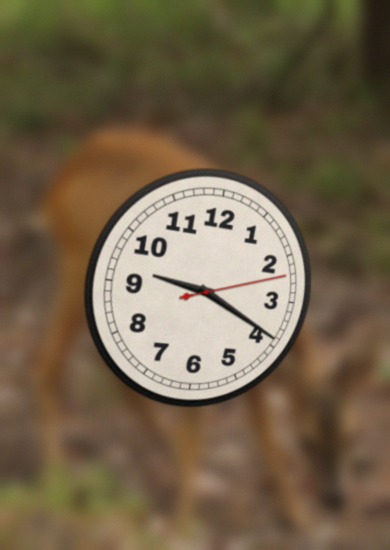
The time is h=9 m=19 s=12
